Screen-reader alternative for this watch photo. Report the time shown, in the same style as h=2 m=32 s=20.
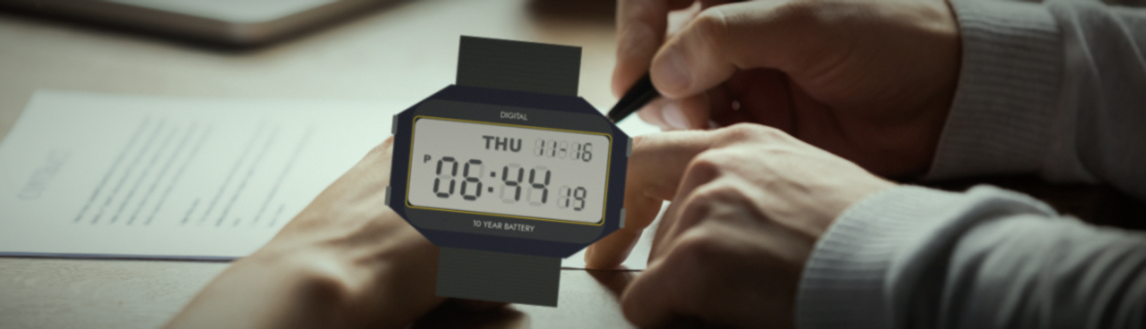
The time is h=6 m=44 s=19
